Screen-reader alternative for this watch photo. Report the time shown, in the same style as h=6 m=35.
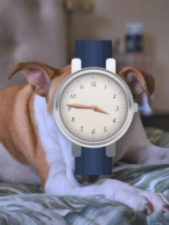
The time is h=3 m=46
